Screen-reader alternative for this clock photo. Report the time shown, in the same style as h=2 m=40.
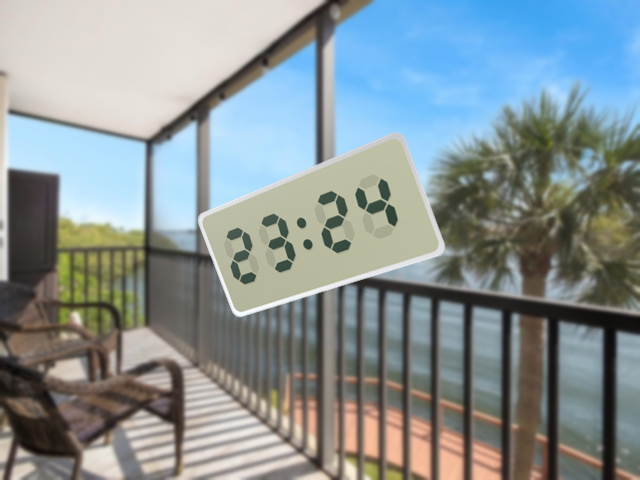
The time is h=23 m=24
